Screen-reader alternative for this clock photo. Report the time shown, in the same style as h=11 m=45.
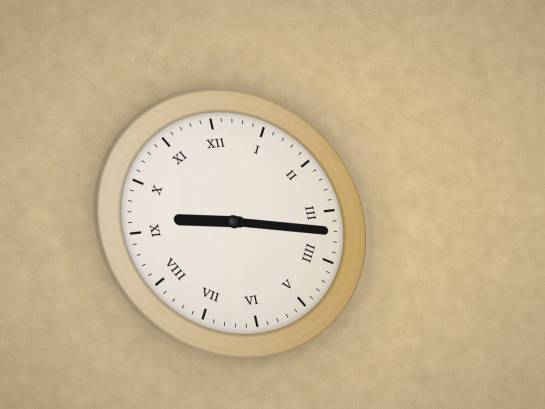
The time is h=9 m=17
